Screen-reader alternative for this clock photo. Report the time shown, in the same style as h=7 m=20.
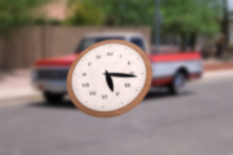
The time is h=5 m=16
